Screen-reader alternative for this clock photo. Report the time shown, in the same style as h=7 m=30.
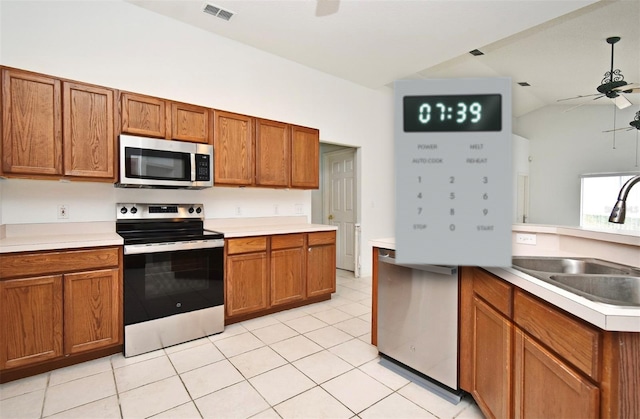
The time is h=7 m=39
